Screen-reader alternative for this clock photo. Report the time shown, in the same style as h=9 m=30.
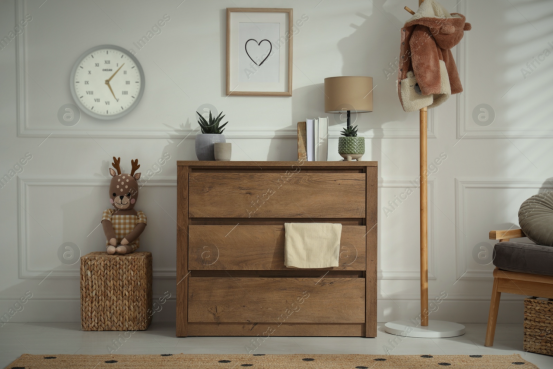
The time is h=5 m=7
